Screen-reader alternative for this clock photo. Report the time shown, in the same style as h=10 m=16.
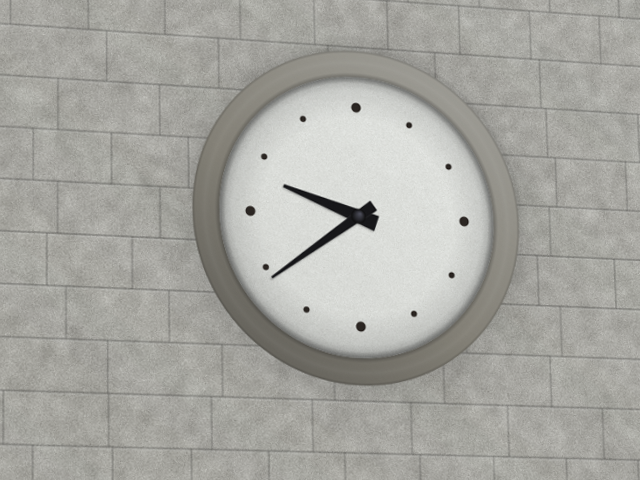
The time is h=9 m=39
